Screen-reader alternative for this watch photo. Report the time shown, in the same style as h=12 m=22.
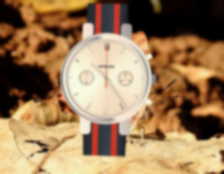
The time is h=10 m=24
